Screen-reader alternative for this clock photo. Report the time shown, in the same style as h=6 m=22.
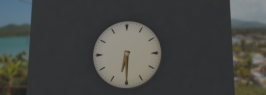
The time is h=6 m=30
